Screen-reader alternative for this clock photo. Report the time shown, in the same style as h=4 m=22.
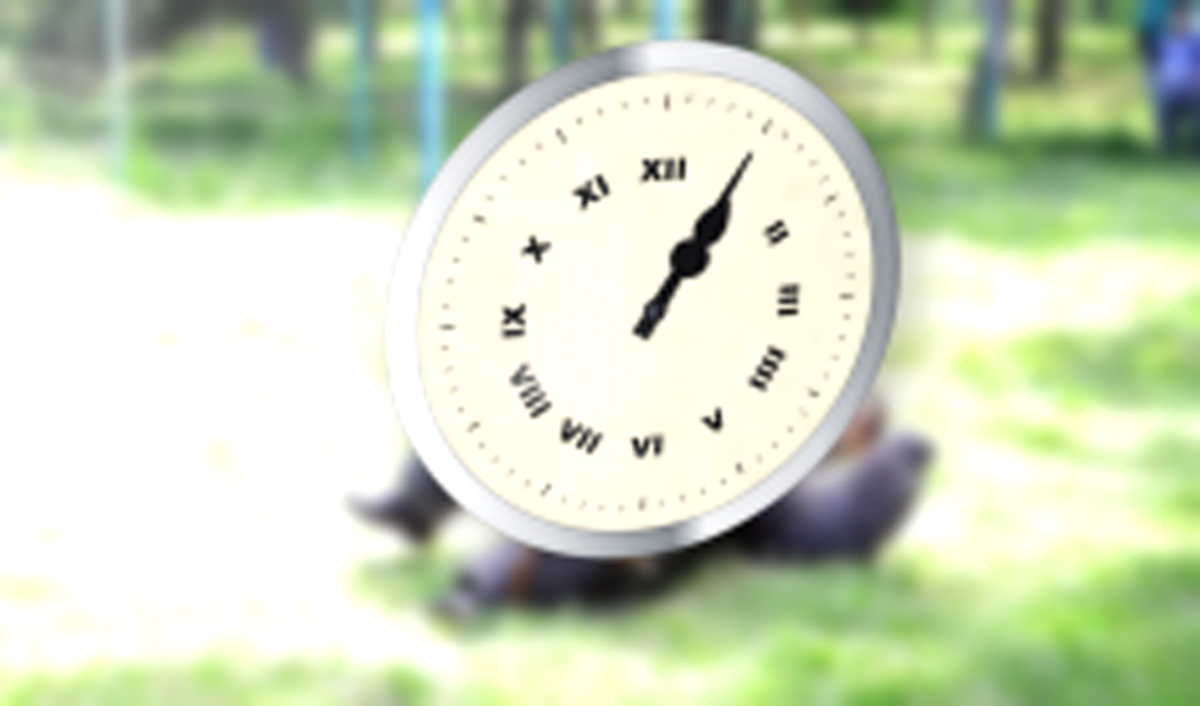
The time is h=1 m=5
